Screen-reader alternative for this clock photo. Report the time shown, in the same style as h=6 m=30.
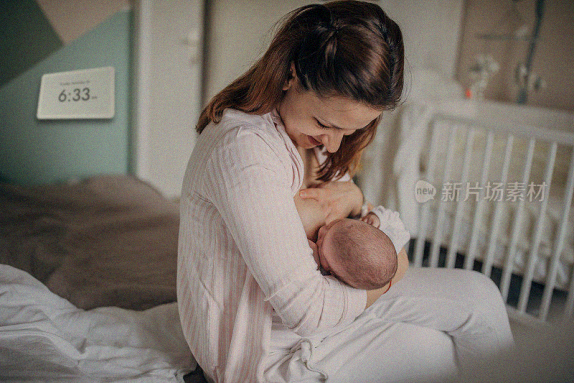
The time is h=6 m=33
